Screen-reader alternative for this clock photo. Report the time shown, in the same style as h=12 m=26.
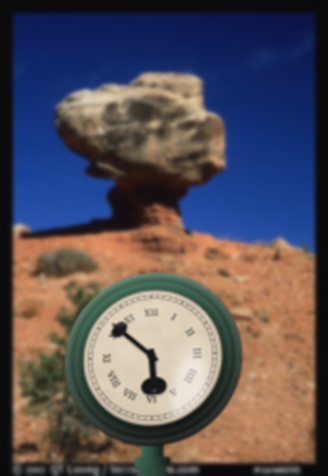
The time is h=5 m=52
